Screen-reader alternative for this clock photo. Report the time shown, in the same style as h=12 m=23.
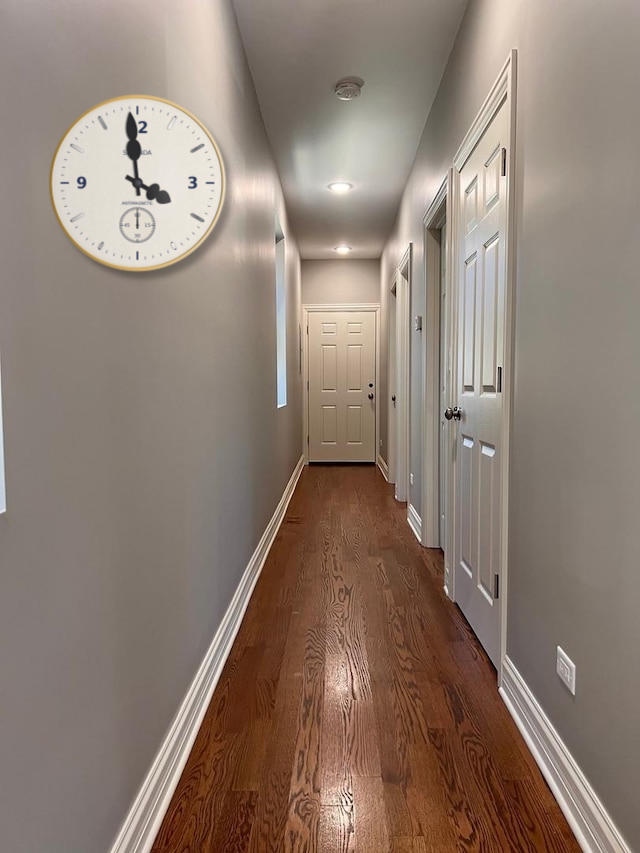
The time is h=3 m=59
